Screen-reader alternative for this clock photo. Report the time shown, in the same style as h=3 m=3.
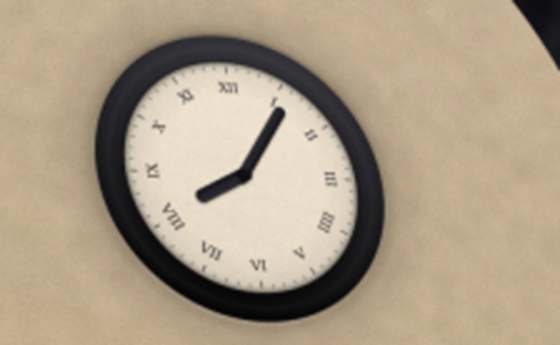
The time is h=8 m=6
